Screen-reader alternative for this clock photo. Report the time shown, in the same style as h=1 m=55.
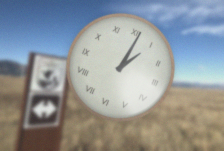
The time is h=1 m=1
